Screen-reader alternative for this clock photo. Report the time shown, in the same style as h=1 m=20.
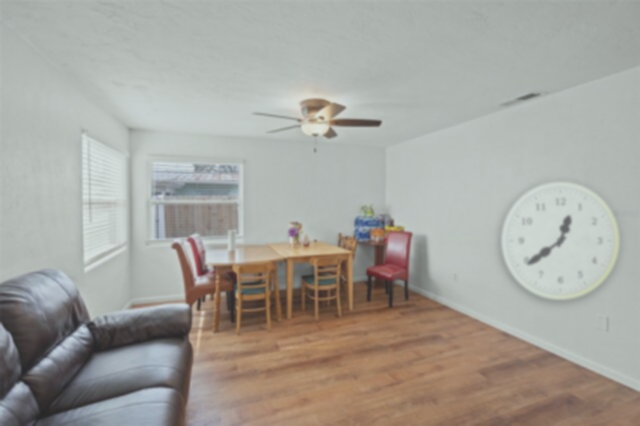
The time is h=12 m=39
